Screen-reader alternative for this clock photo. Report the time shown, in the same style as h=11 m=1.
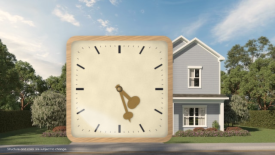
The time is h=4 m=27
